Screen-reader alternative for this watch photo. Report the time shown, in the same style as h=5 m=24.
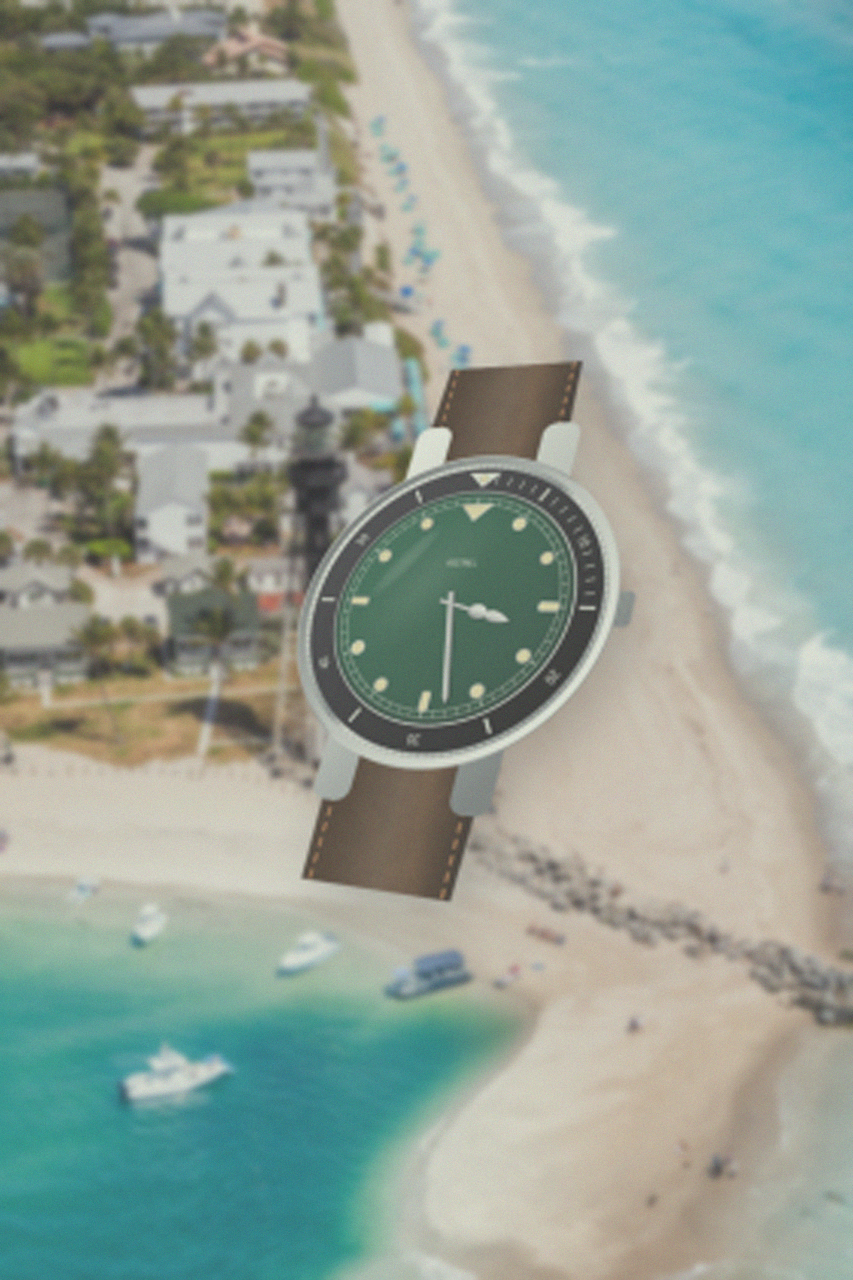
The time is h=3 m=28
